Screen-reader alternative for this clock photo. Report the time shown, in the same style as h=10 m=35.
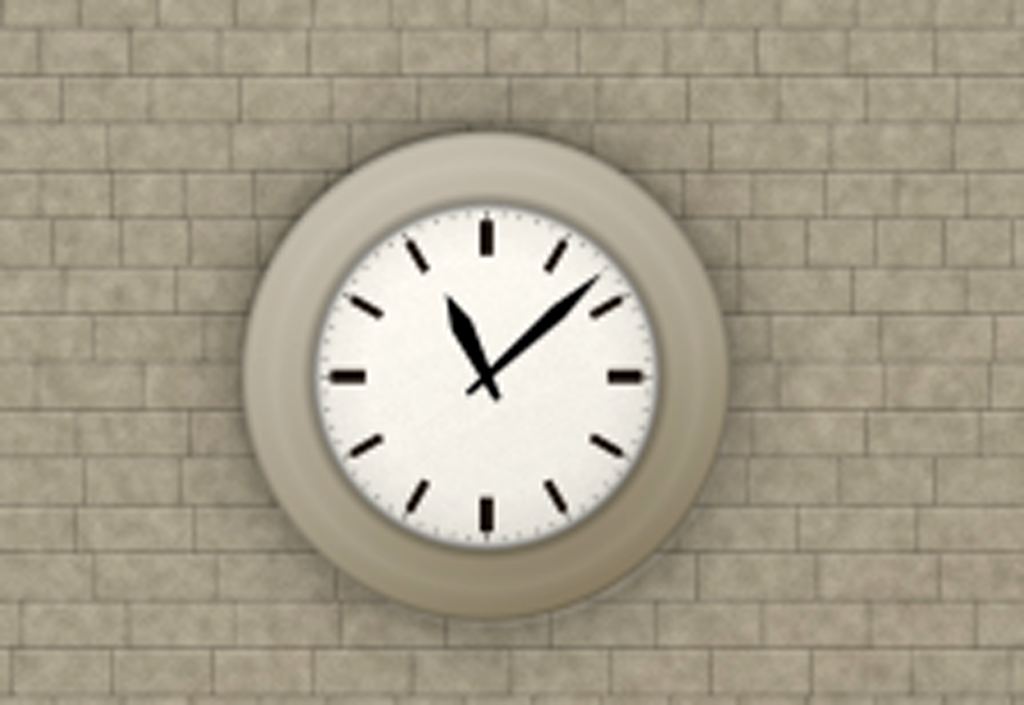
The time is h=11 m=8
